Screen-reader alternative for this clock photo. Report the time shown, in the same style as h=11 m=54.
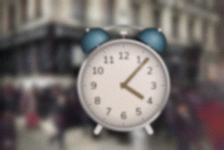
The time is h=4 m=7
